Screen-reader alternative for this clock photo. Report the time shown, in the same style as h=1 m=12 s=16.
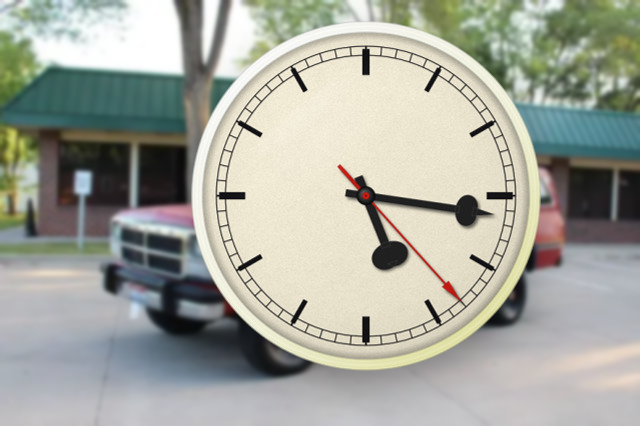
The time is h=5 m=16 s=23
